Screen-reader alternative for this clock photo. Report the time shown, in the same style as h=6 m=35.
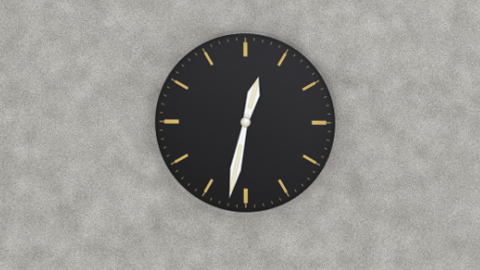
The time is h=12 m=32
